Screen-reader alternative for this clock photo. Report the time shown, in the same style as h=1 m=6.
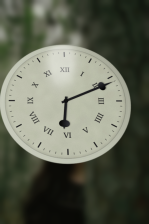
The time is h=6 m=11
